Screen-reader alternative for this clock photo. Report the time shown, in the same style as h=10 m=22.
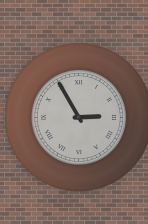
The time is h=2 m=55
